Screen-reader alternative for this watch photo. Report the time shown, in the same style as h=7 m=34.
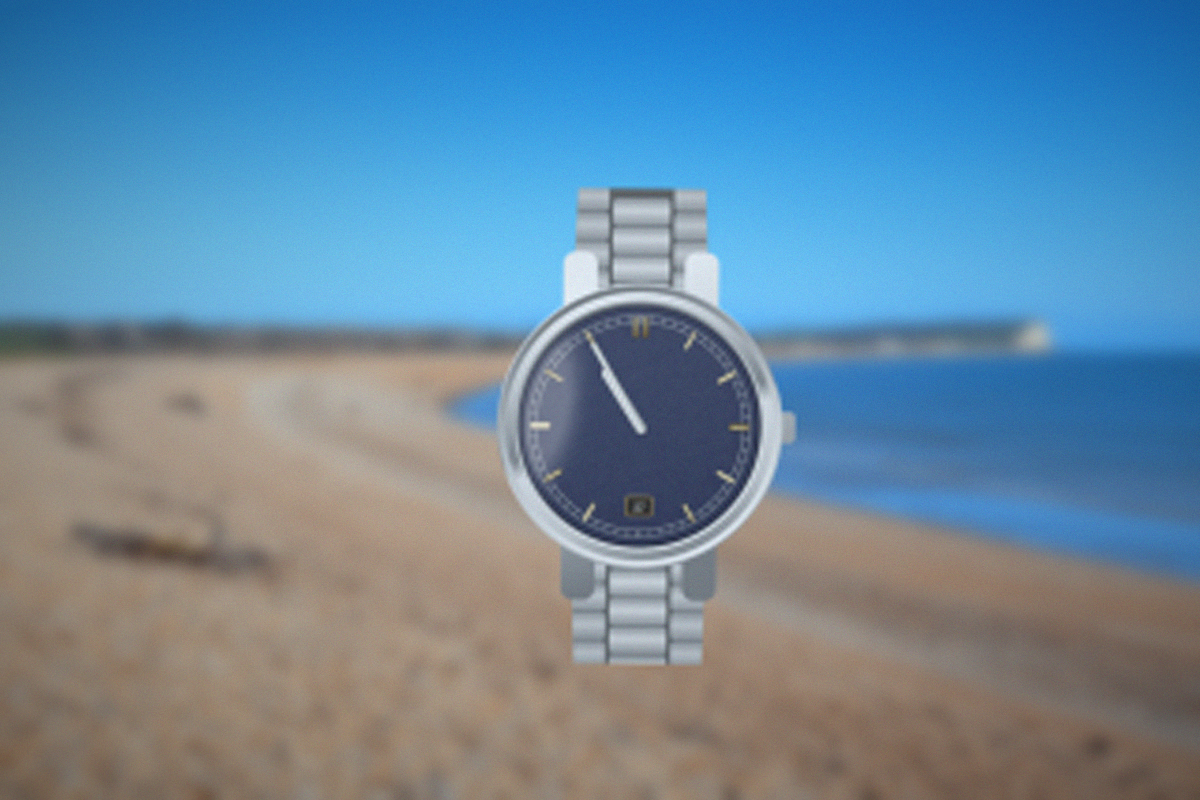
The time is h=10 m=55
